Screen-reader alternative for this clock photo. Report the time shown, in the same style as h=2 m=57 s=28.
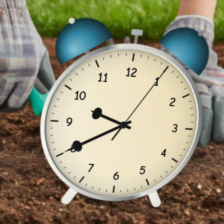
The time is h=9 m=40 s=5
